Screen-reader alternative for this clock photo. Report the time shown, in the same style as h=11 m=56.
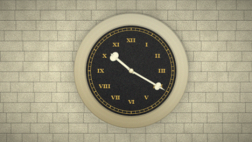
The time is h=10 m=20
